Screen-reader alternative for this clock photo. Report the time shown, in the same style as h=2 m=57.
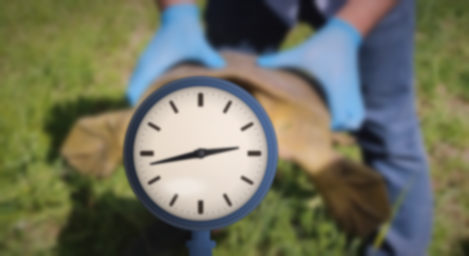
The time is h=2 m=43
